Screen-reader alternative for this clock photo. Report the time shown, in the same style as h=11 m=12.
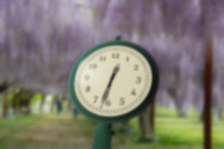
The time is h=12 m=32
